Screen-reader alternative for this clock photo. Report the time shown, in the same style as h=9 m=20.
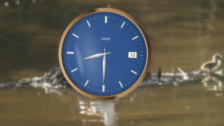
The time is h=8 m=30
